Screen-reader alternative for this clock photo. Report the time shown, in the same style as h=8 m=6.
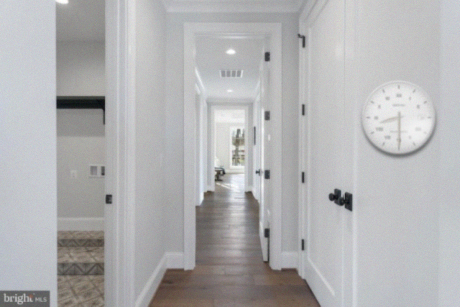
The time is h=8 m=30
